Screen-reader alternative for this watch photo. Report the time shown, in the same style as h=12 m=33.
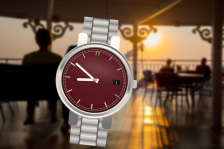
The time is h=8 m=51
